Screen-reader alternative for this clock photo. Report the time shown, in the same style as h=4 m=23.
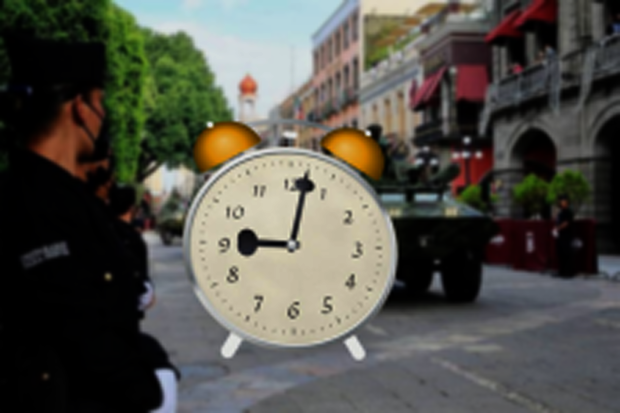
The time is h=9 m=2
